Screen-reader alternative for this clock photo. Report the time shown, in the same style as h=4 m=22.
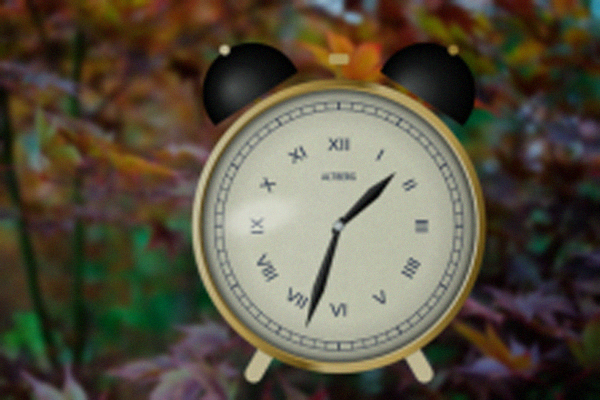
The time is h=1 m=33
